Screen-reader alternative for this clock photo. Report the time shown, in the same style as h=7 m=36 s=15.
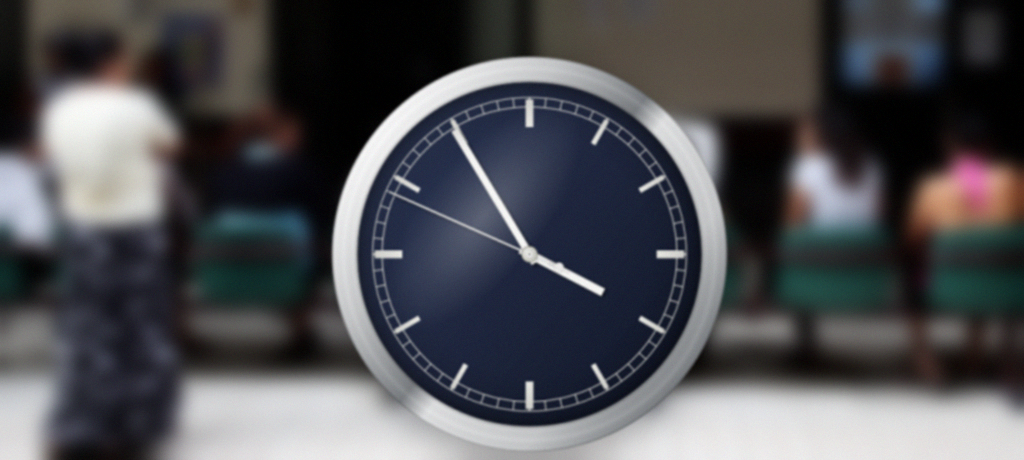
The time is h=3 m=54 s=49
